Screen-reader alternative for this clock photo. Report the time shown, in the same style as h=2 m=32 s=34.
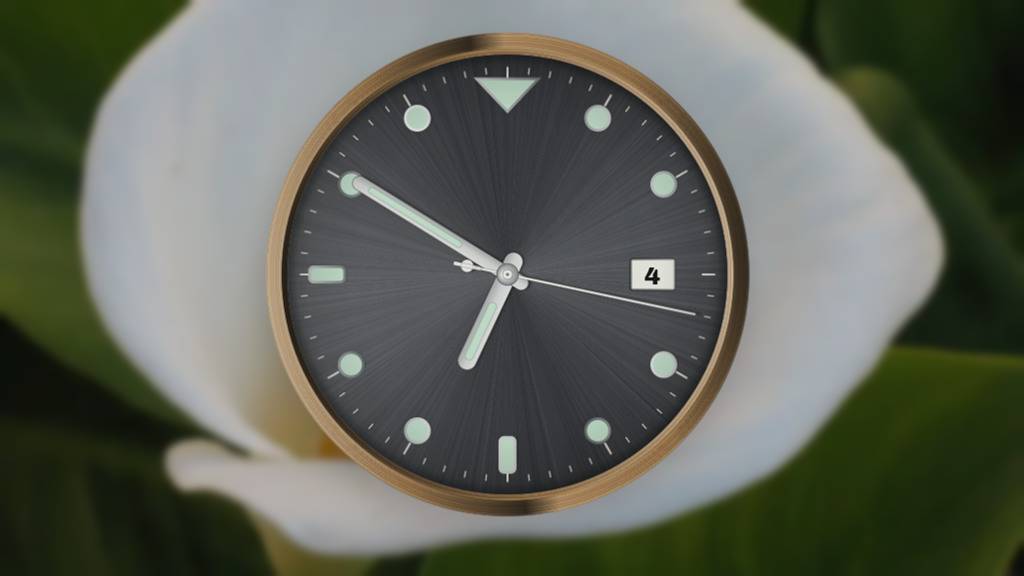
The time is h=6 m=50 s=17
